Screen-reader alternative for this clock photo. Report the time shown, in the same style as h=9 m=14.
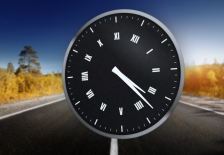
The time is h=3 m=18
